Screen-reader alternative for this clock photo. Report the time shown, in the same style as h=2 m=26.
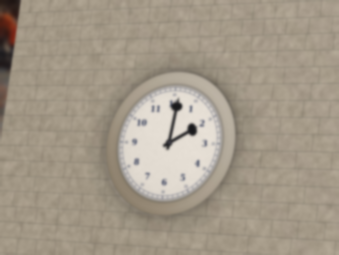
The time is h=2 m=1
